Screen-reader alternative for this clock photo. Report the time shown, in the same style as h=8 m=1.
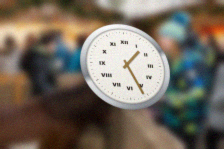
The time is h=1 m=26
